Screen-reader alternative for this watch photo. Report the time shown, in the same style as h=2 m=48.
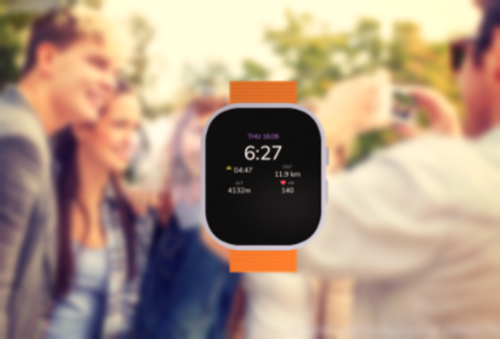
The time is h=6 m=27
